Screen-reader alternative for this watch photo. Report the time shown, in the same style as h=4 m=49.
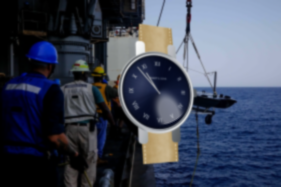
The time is h=10 m=53
